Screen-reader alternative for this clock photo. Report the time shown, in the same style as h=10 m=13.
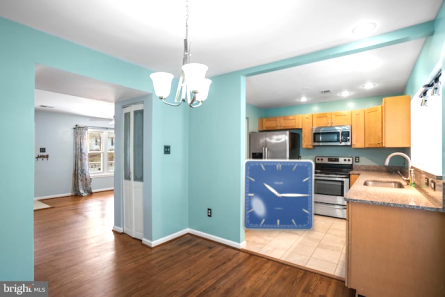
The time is h=10 m=15
